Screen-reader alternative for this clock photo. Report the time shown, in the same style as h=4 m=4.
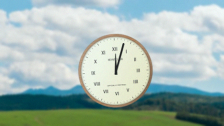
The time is h=12 m=3
